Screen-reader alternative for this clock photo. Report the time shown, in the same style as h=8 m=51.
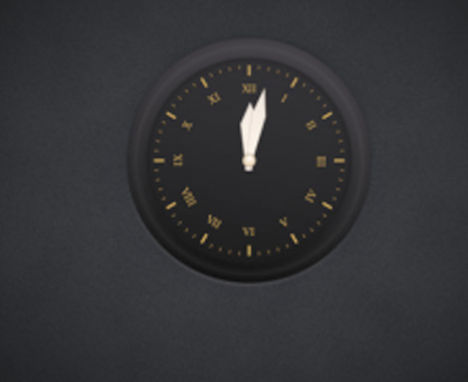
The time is h=12 m=2
